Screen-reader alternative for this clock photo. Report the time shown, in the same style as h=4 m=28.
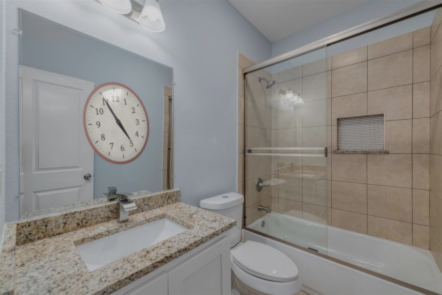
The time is h=4 m=55
